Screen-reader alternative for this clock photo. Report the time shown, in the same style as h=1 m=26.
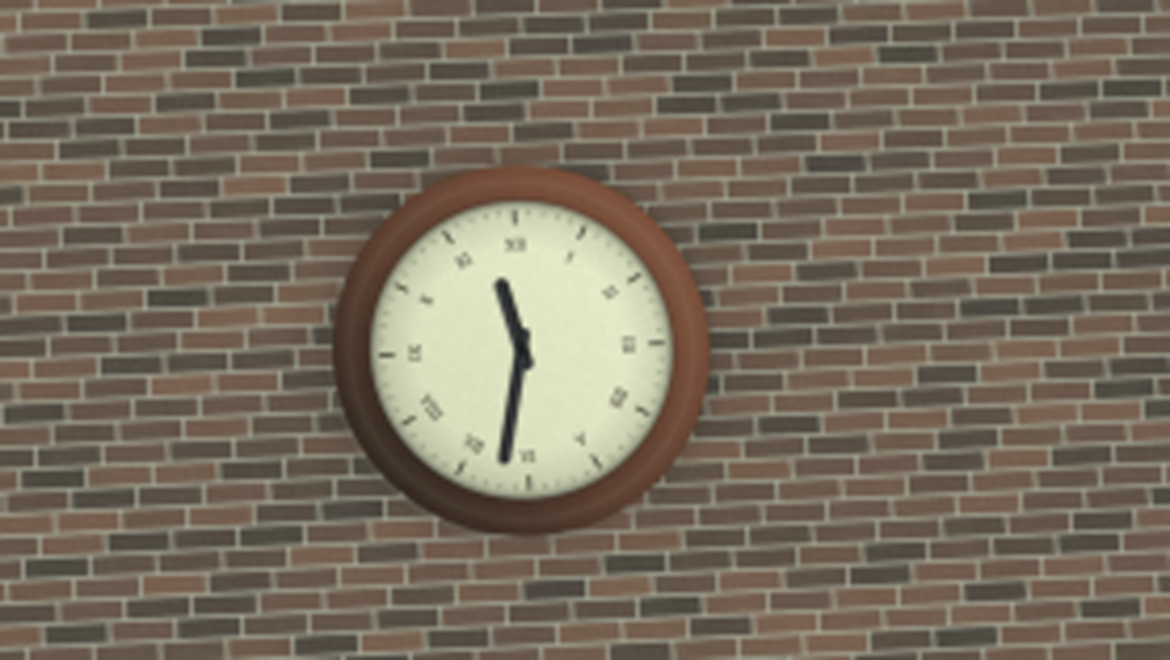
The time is h=11 m=32
